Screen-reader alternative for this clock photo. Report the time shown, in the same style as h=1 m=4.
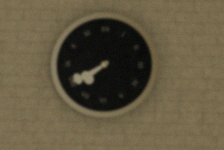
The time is h=7 m=40
